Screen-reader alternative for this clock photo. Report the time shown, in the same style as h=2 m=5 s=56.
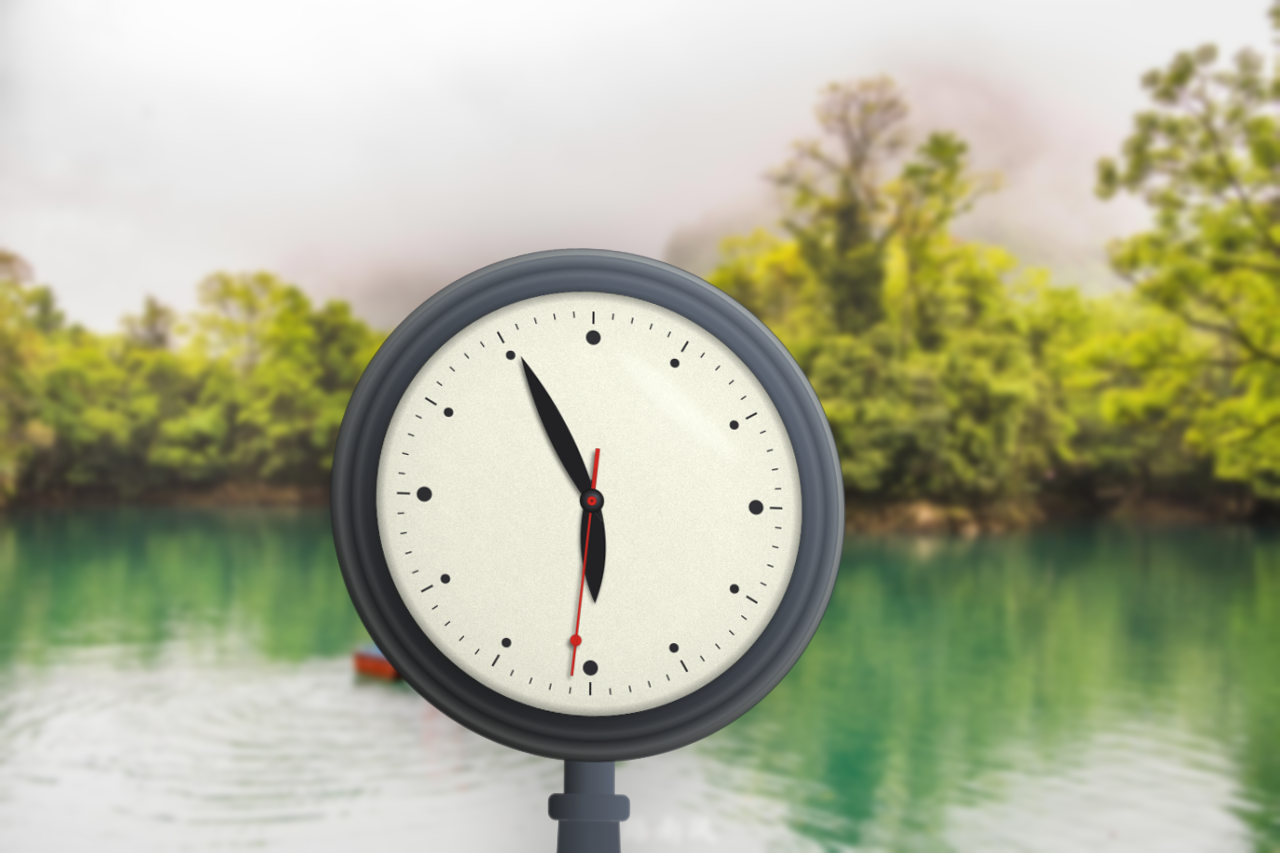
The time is h=5 m=55 s=31
